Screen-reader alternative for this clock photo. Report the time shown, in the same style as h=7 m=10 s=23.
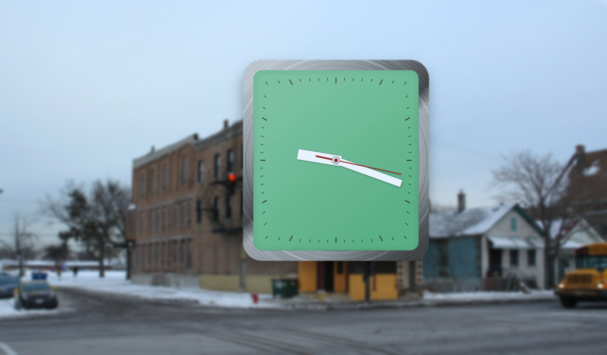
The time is h=9 m=18 s=17
